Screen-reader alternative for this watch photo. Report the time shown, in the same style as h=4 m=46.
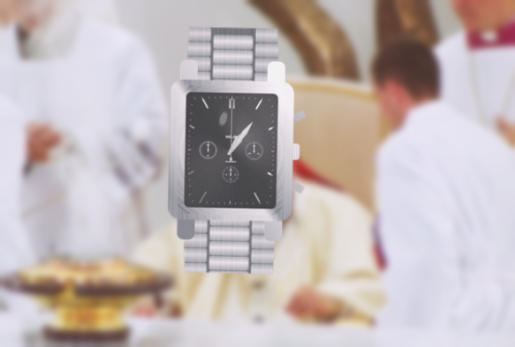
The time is h=1 m=6
